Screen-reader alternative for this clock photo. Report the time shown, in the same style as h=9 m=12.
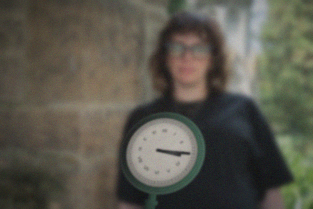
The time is h=3 m=15
